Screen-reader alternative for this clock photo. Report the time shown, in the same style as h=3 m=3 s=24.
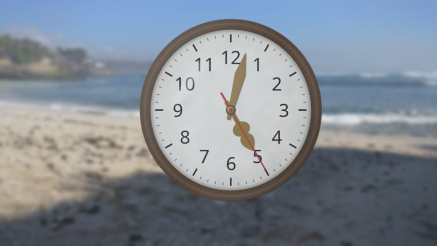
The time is h=5 m=2 s=25
